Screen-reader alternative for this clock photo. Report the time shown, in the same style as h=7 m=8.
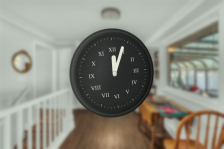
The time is h=12 m=4
